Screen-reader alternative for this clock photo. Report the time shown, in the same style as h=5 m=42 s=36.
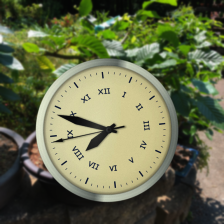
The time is h=7 m=48 s=44
